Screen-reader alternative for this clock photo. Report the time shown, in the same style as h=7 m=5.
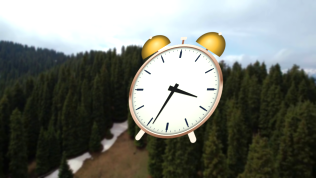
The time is h=3 m=34
